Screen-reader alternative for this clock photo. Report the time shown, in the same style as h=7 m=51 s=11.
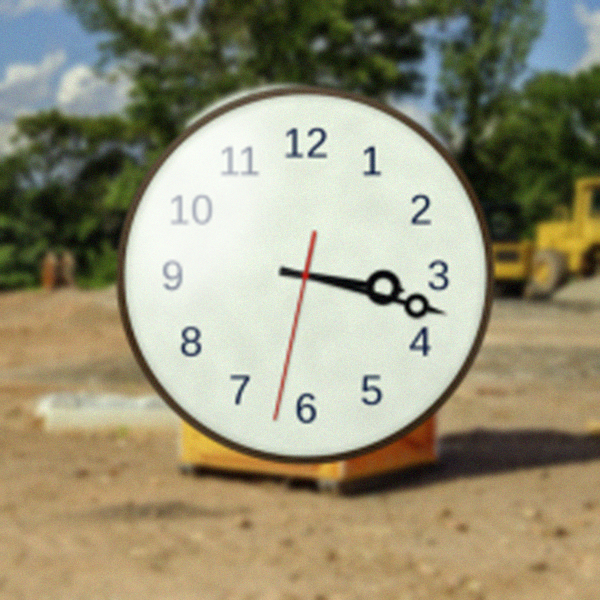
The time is h=3 m=17 s=32
